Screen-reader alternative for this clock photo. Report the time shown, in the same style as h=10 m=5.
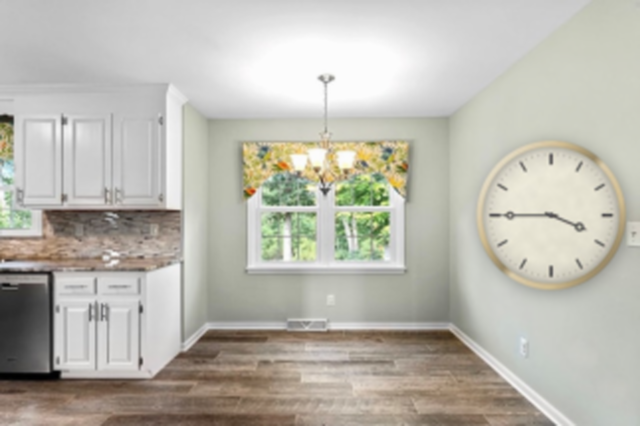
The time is h=3 m=45
